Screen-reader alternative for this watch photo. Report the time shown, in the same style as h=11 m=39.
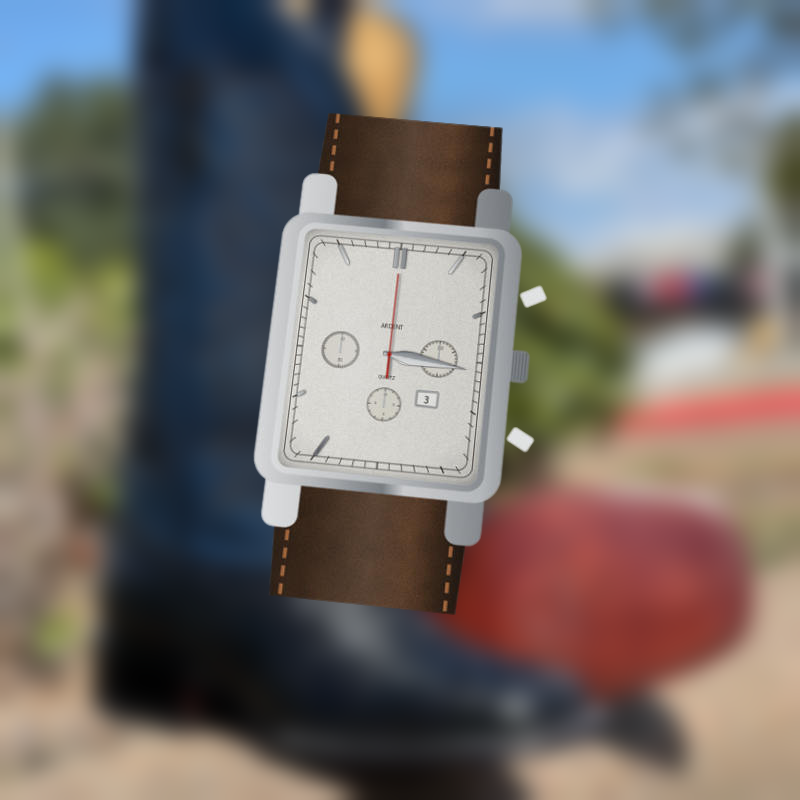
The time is h=3 m=16
